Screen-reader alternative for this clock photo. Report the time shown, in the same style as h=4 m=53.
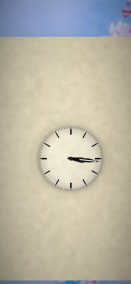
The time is h=3 m=16
